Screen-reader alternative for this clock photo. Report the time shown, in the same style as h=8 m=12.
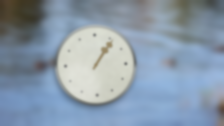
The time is h=1 m=6
